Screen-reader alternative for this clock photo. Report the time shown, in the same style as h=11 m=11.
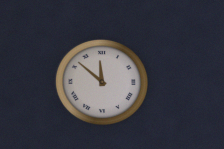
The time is h=11 m=52
